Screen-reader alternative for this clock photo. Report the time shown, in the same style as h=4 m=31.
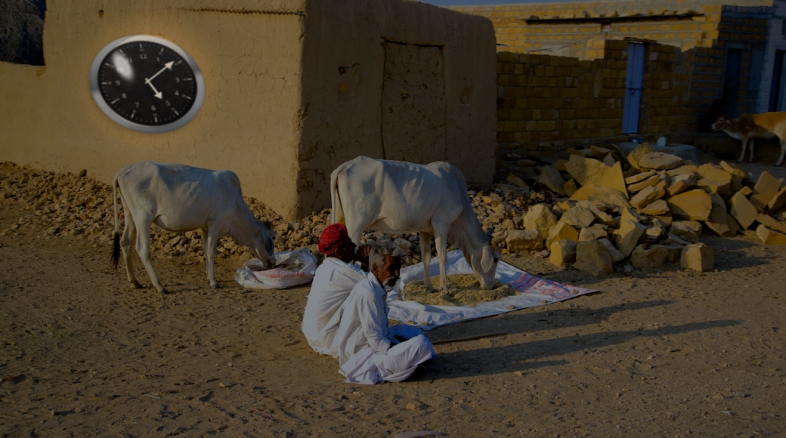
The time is h=5 m=9
